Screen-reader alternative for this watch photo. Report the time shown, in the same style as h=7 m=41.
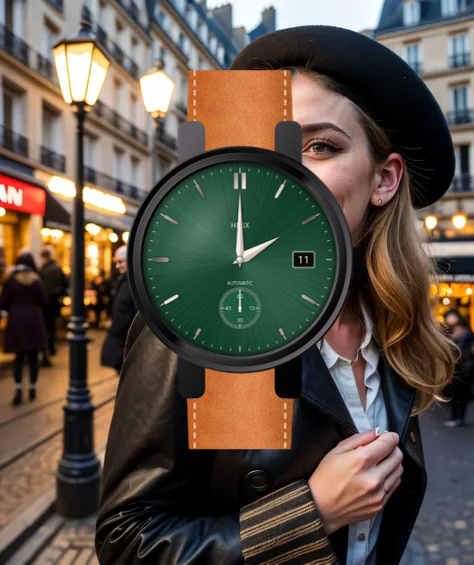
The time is h=2 m=0
